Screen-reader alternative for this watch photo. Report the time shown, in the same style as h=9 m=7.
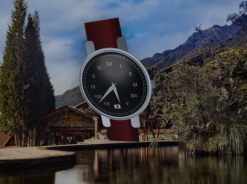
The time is h=5 m=38
